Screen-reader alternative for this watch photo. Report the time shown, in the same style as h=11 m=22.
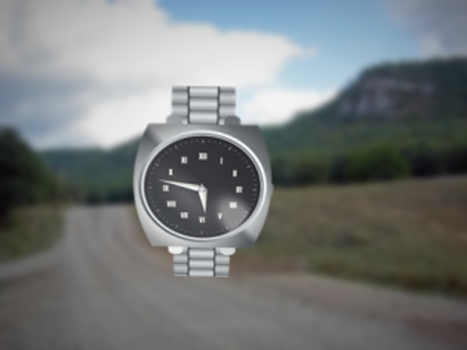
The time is h=5 m=47
